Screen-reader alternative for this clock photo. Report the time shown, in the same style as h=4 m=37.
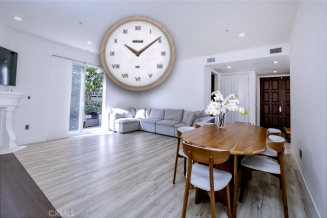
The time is h=10 m=9
